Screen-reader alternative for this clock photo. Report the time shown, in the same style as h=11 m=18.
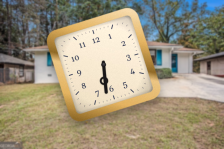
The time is h=6 m=32
